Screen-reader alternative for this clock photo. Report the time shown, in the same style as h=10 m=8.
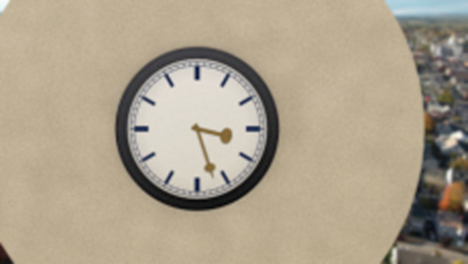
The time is h=3 m=27
